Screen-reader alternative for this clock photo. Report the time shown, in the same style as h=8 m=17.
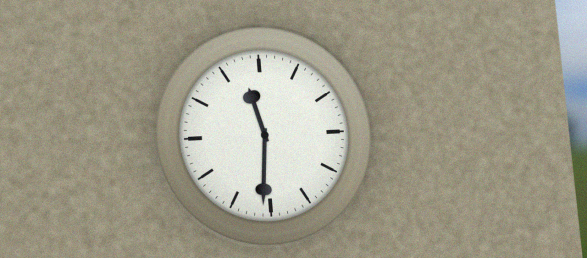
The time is h=11 m=31
